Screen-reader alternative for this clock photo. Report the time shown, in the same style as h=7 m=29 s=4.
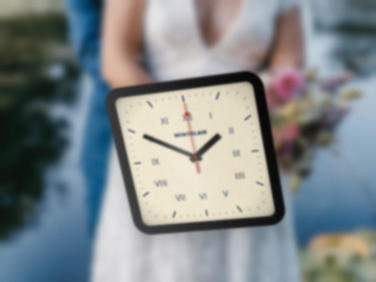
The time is h=1 m=50 s=0
